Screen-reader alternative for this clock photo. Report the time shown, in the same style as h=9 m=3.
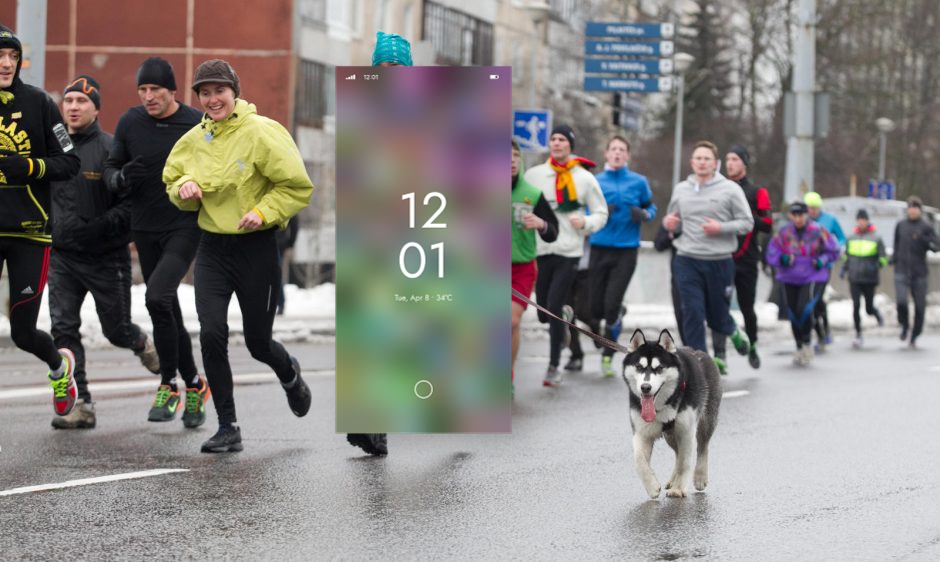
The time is h=12 m=1
